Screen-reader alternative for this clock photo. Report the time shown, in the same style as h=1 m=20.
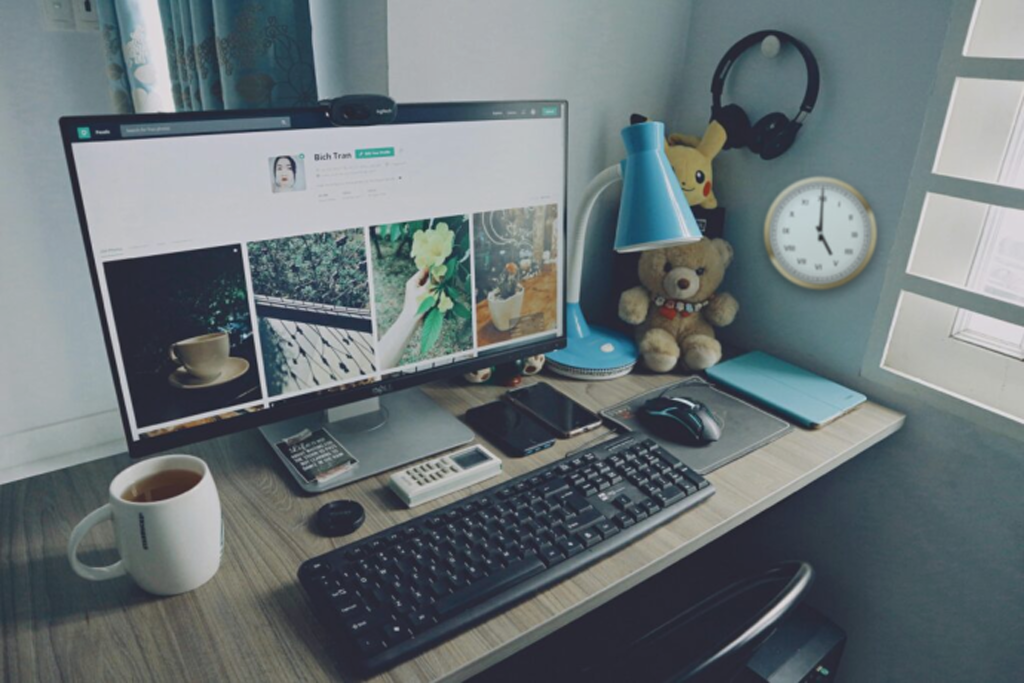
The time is h=5 m=0
